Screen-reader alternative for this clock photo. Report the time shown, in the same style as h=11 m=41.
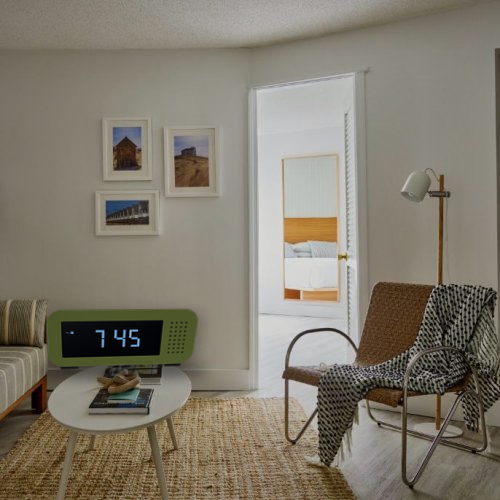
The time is h=7 m=45
